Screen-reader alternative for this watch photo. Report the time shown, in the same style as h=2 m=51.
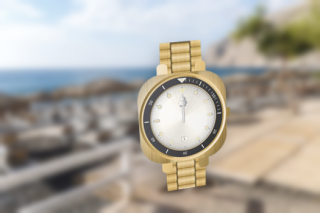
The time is h=12 m=0
